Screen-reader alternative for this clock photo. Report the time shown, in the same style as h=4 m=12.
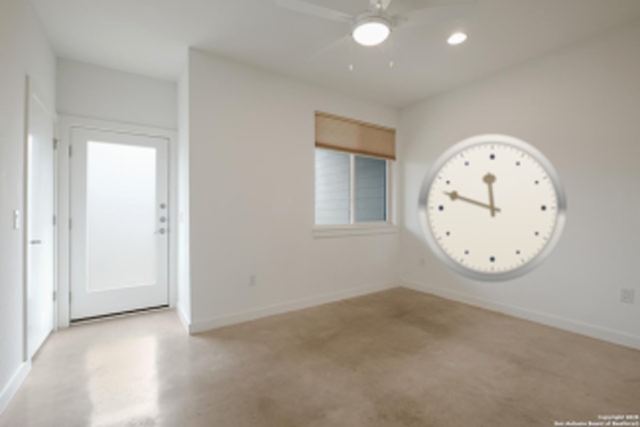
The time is h=11 m=48
